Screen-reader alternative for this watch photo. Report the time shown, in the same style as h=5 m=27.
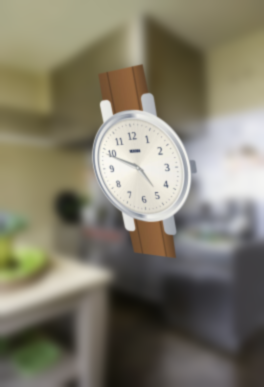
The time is h=4 m=49
